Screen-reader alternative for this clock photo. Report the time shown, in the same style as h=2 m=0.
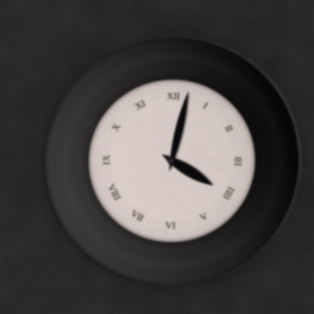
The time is h=4 m=2
